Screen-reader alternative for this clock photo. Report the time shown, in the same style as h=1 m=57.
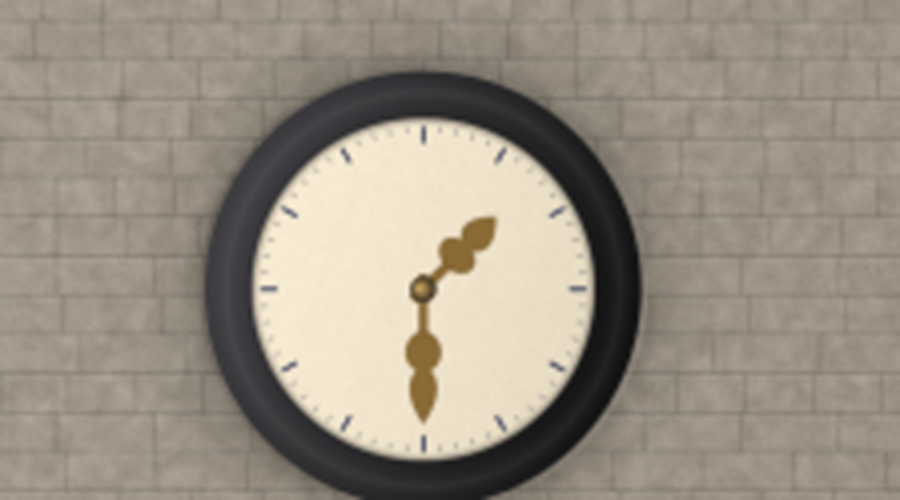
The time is h=1 m=30
